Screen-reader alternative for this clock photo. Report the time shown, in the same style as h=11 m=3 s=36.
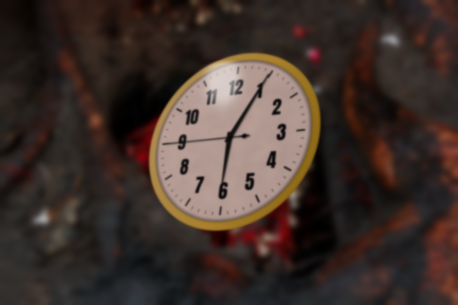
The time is h=6 m=4 s=45
